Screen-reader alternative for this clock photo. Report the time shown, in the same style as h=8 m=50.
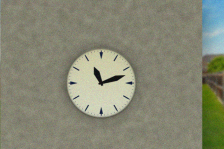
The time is h=11 m=12
